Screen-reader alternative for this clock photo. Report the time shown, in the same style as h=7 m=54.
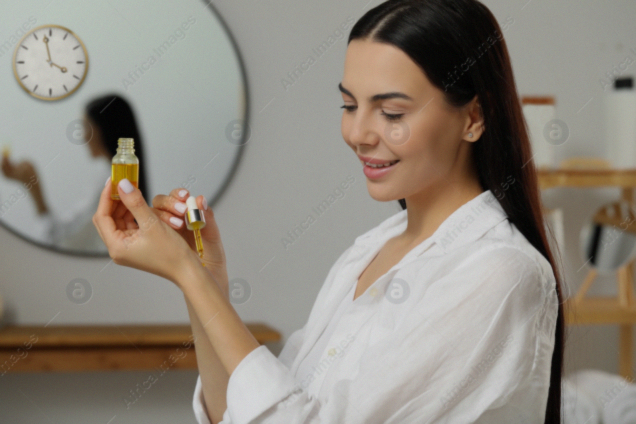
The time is h=3 m=58
